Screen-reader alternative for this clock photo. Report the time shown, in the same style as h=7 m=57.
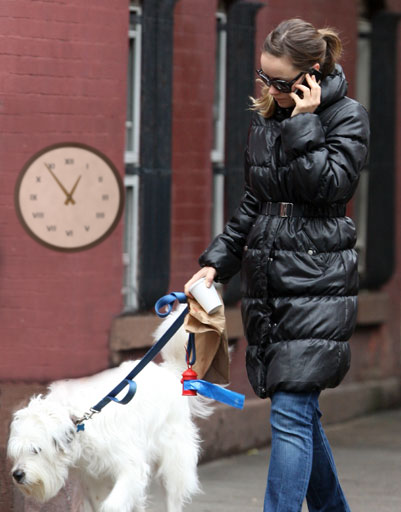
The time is h=12 m=54
